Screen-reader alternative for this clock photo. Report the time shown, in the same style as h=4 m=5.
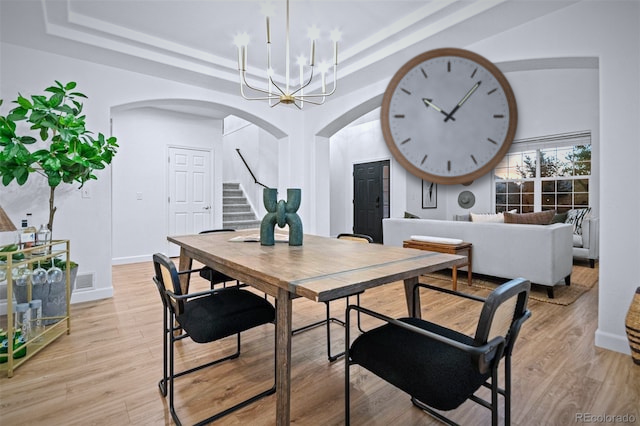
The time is h=10 m=7
